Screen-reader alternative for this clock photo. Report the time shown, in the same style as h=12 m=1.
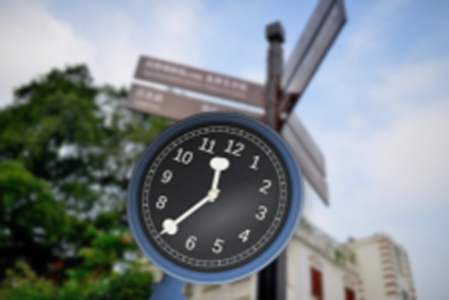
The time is h=11 m=35
